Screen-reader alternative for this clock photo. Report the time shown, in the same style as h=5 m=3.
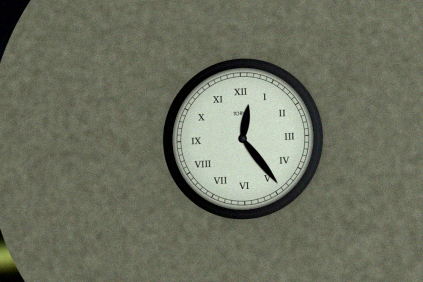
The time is h=12 m=24
